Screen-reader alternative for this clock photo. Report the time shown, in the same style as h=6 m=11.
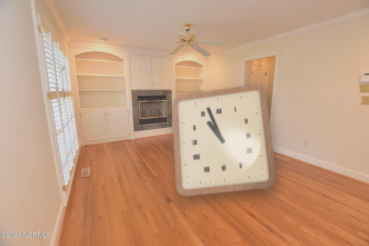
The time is h=10 m=57
